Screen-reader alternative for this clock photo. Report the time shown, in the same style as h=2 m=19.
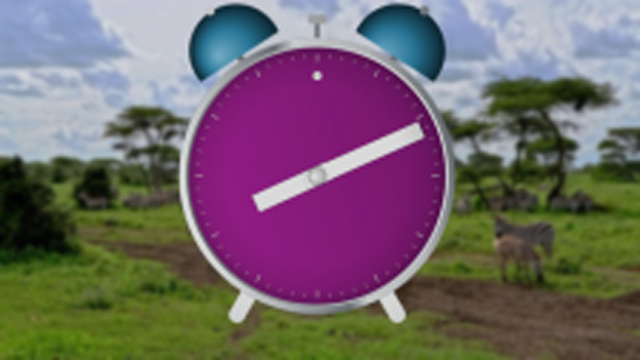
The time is h=8 m=11
